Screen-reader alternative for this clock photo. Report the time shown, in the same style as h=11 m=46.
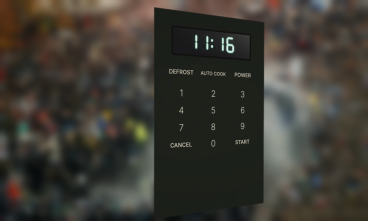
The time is h=11 m=16
